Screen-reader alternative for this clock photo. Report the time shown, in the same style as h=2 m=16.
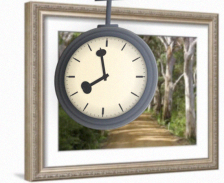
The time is h=7 m=58
